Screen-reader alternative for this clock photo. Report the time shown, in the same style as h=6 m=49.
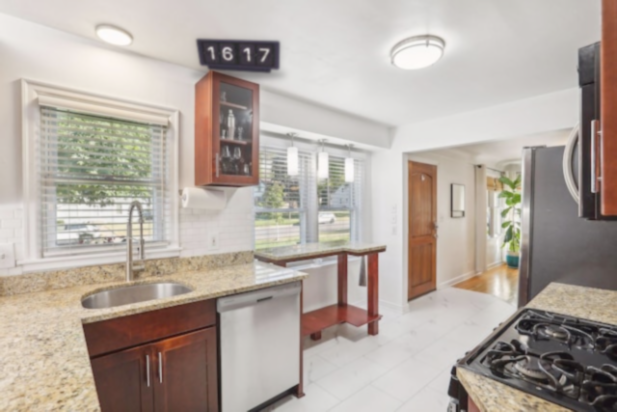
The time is h=16 m=17
